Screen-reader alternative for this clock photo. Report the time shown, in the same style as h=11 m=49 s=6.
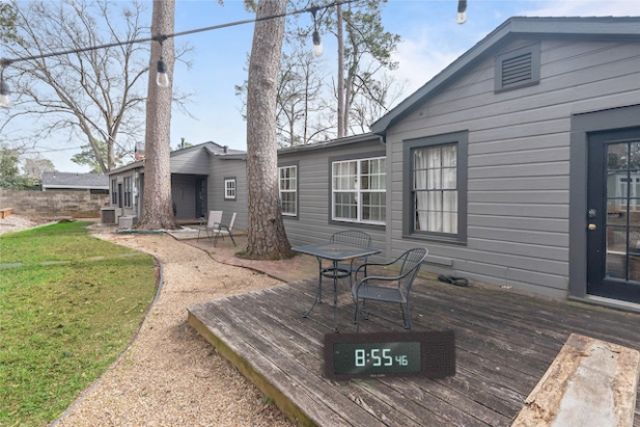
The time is h=8 m=55 s=46
